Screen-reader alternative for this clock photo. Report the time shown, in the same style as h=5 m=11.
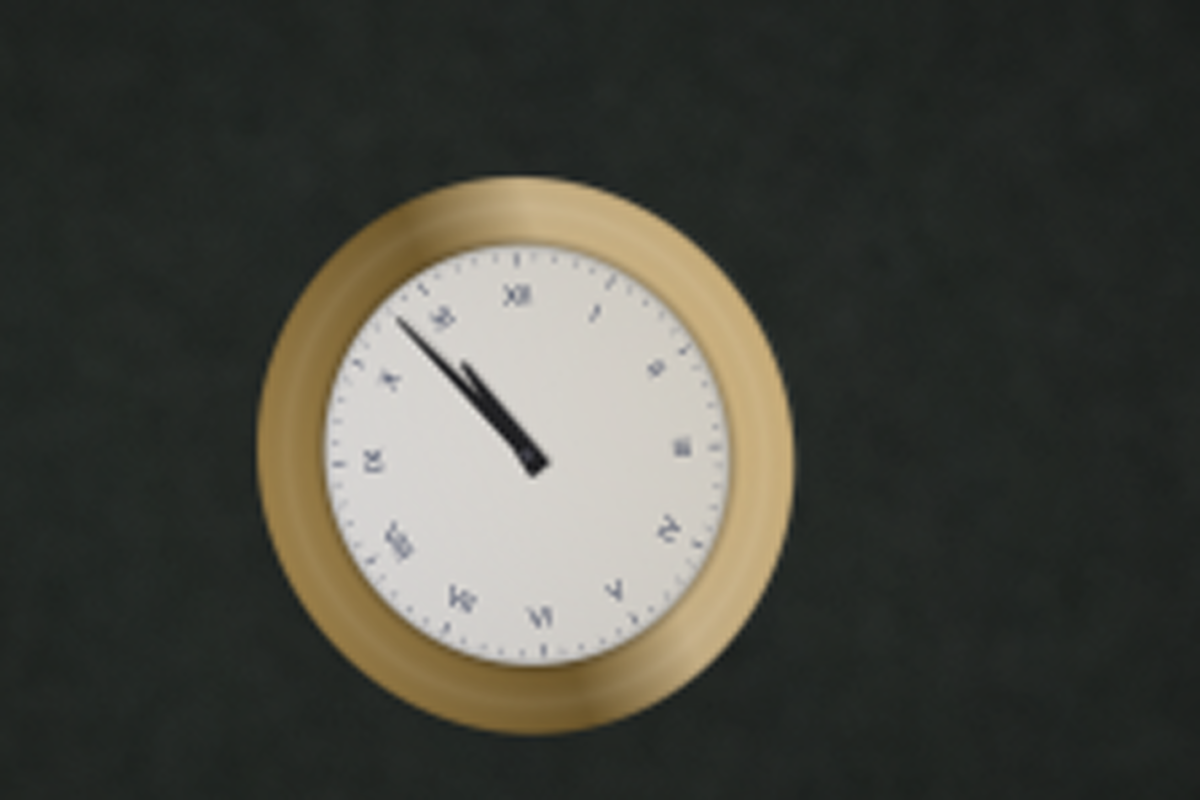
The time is h=10 m=53
